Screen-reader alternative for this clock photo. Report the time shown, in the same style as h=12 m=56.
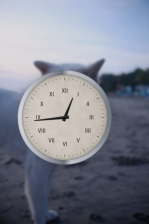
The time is h=12 m=44
